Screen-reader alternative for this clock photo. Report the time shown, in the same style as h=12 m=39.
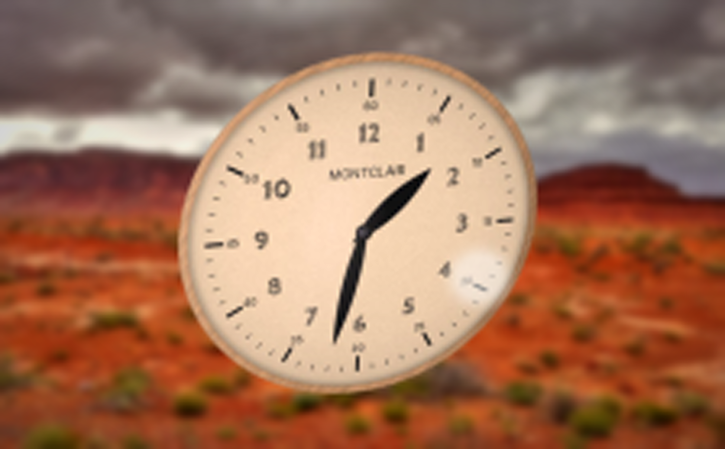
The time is h=1 m=32
